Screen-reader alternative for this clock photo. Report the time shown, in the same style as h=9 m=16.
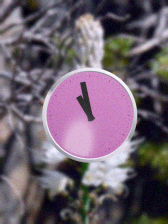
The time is h=10 m=58
